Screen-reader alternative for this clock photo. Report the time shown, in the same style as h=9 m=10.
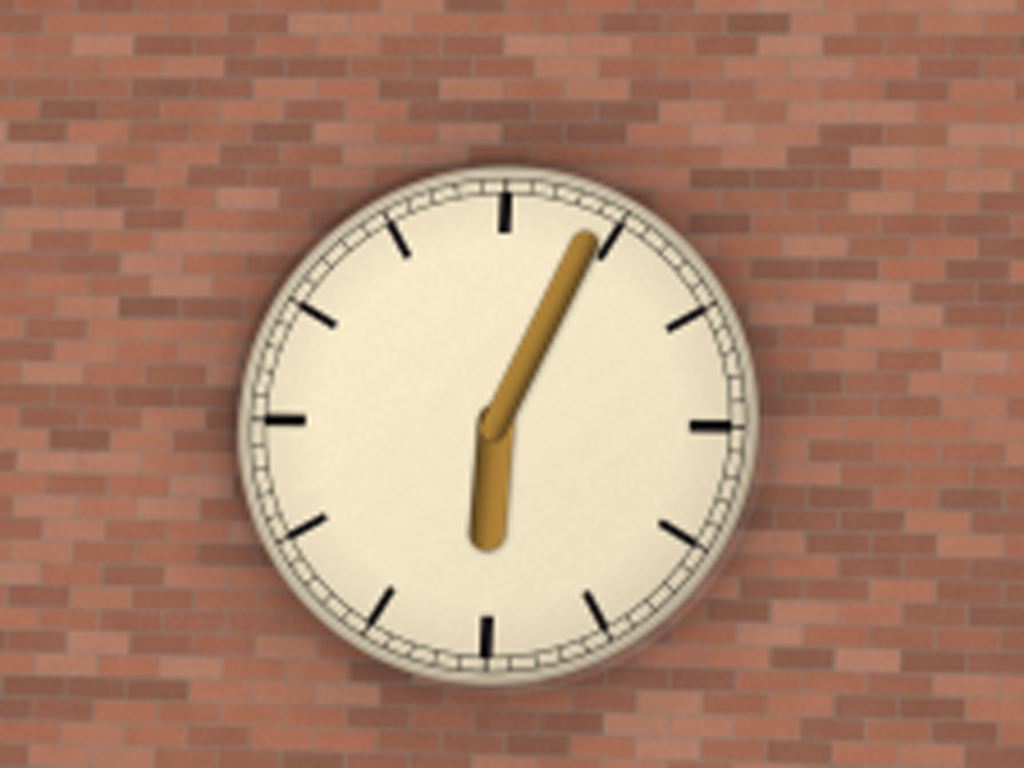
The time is h=6 m=4
